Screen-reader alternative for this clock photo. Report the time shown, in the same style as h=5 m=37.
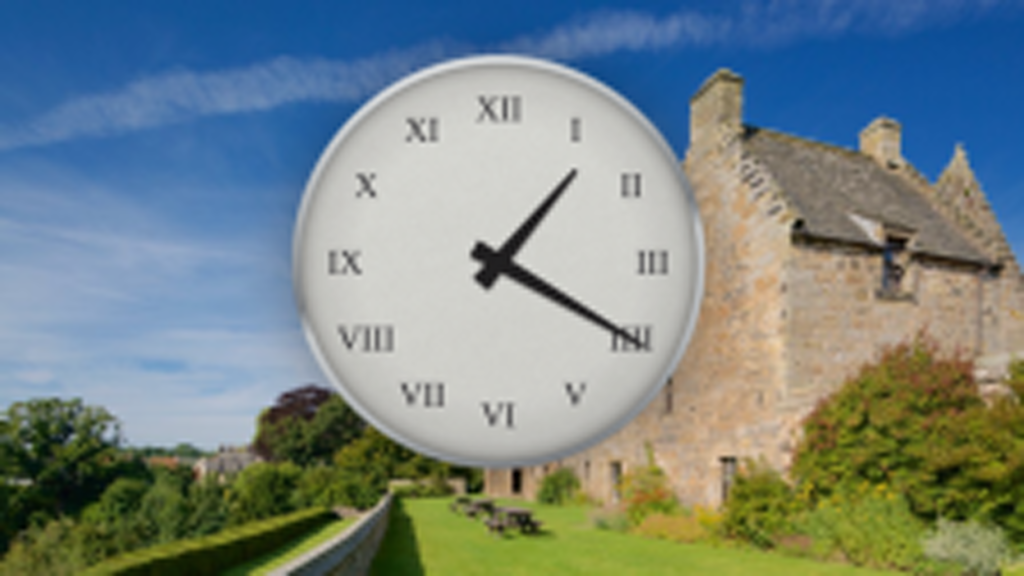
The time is h=1 m=20
